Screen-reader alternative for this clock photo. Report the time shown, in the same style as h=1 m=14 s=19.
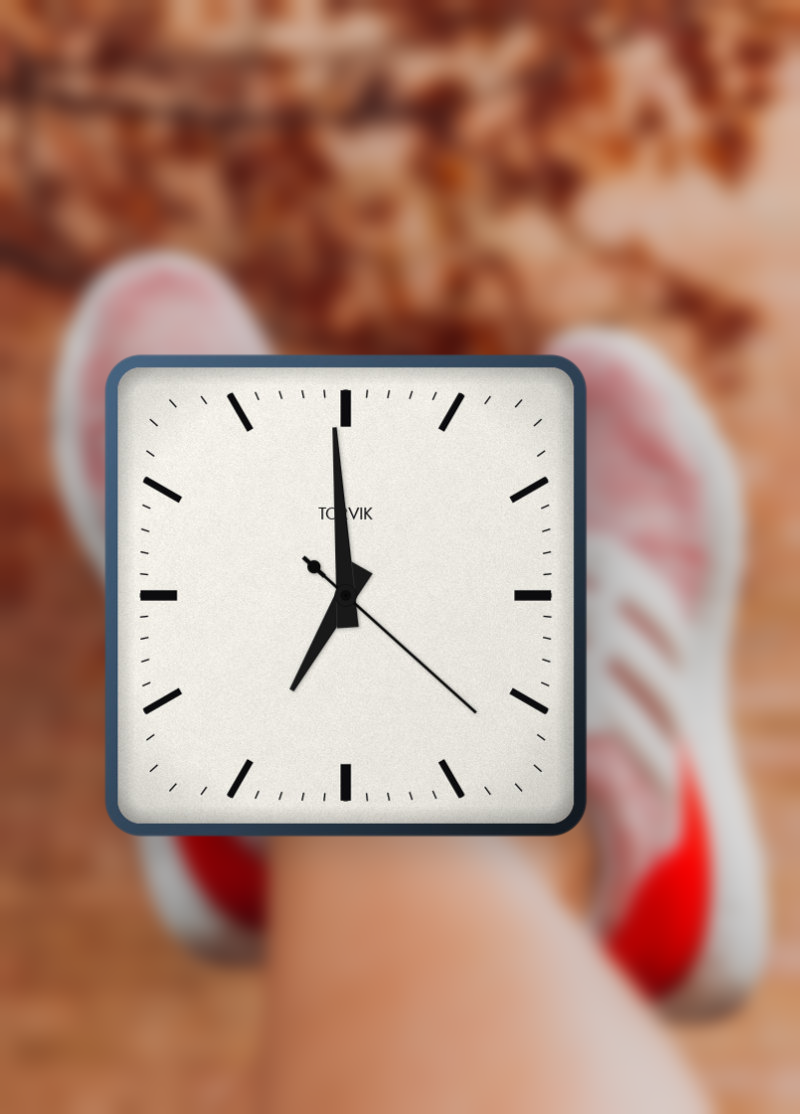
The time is h=6 m=59 s=22
